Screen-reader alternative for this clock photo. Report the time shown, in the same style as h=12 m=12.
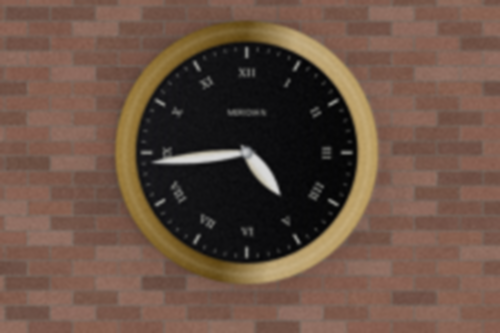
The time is h=4 m=44
